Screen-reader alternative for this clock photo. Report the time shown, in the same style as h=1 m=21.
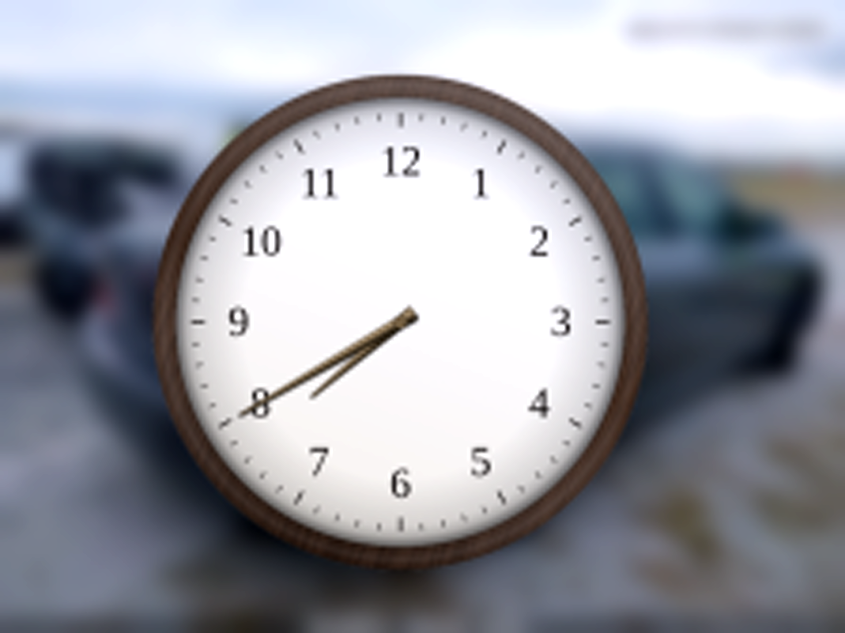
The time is h=7 m=40
